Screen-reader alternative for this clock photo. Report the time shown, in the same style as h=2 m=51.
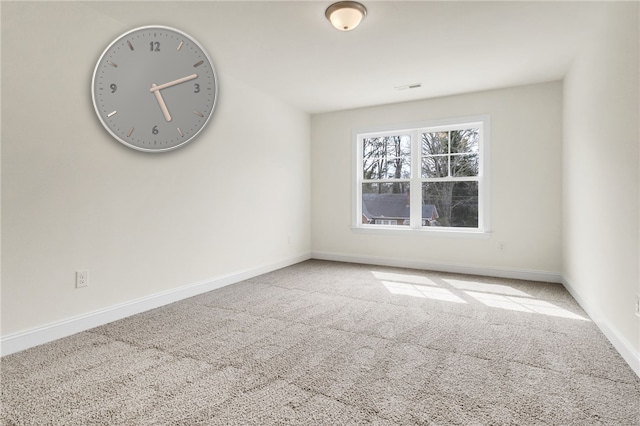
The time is h=5 m=12
